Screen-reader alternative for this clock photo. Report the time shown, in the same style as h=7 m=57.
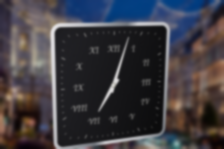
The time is h=7 m=3
